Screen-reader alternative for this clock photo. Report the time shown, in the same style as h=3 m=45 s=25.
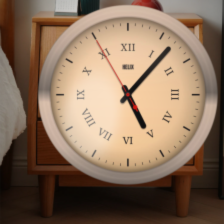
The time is h=5 m=6 s=55
